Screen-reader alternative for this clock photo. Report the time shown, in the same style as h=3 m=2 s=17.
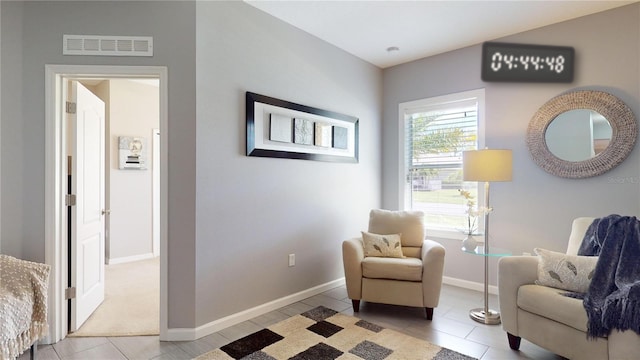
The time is h=4 m=44 s=48
